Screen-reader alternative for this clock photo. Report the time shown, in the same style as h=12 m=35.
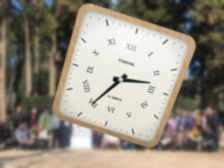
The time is h=2 m=35
